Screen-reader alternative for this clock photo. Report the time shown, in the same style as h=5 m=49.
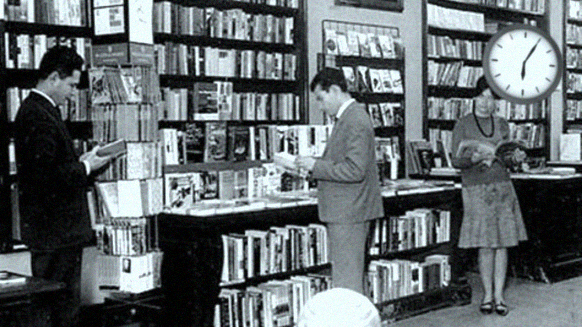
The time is h=6 m=5
